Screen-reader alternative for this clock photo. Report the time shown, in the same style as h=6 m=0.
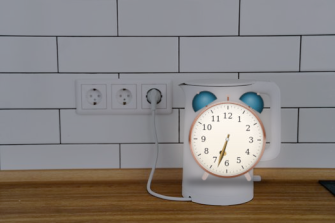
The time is h=6 m=33
